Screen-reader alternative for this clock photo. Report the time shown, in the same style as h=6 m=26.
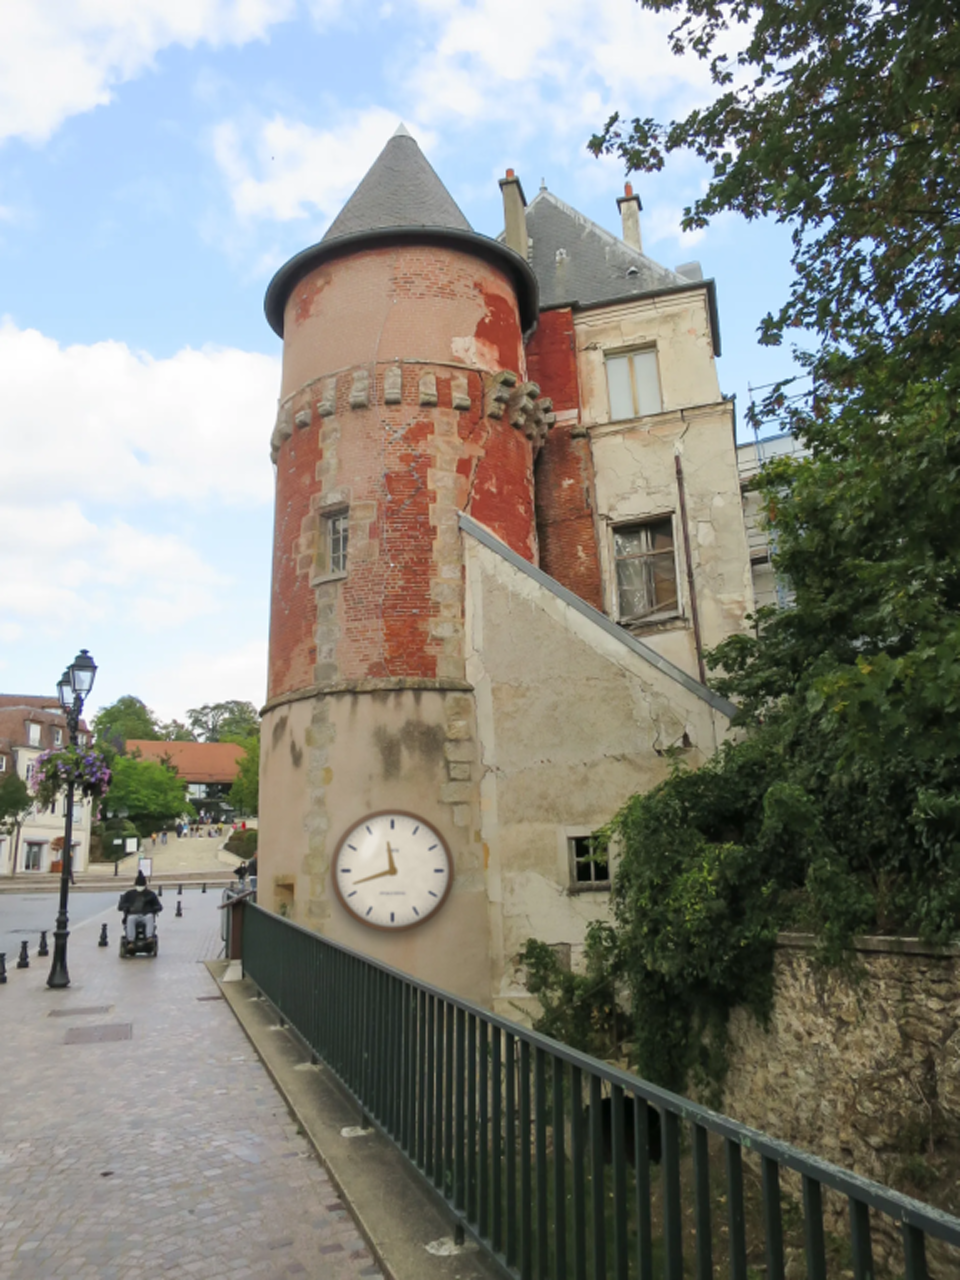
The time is h=11 m=42
